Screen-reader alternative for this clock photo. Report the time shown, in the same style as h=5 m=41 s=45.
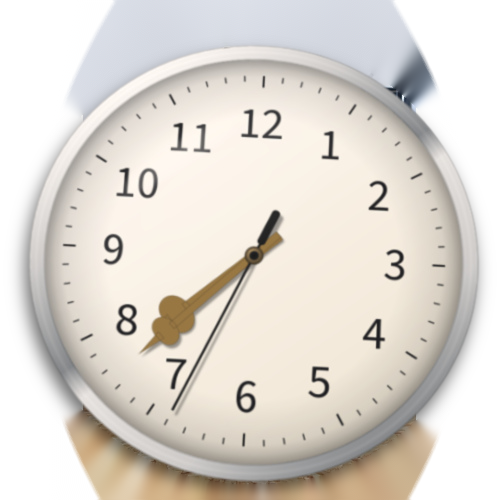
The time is h=7 m=37 s=34
